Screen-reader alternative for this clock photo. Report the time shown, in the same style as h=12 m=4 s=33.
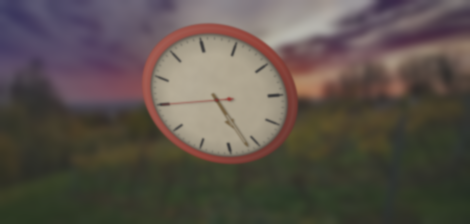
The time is h=5 m=26 s=45
